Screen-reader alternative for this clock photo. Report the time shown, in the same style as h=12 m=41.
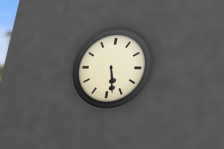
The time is h=5 m=28
